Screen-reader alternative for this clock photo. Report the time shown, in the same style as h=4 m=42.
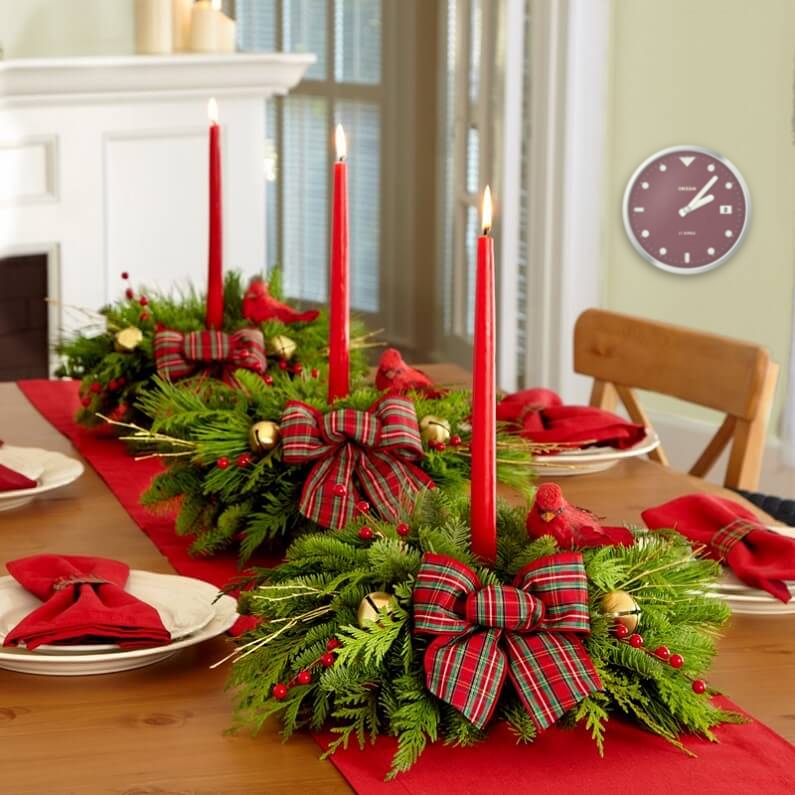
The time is h=2 m=7
